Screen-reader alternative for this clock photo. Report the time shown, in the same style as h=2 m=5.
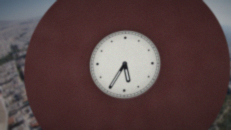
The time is h=5 m=35
